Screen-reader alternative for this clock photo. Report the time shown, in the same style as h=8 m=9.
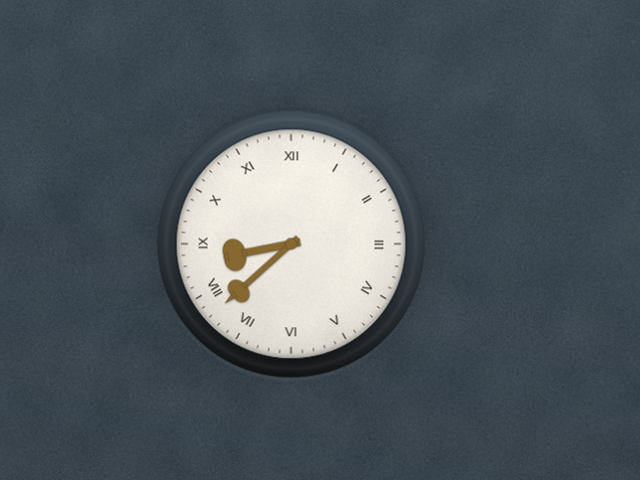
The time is h=8 m=38
